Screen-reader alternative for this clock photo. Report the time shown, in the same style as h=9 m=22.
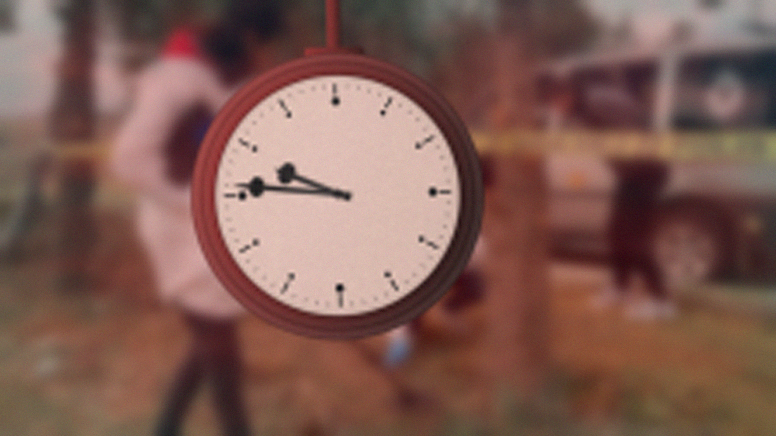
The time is h=9 m=46
